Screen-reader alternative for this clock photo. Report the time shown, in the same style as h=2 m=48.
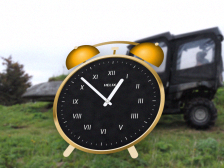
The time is h=12 m=52
